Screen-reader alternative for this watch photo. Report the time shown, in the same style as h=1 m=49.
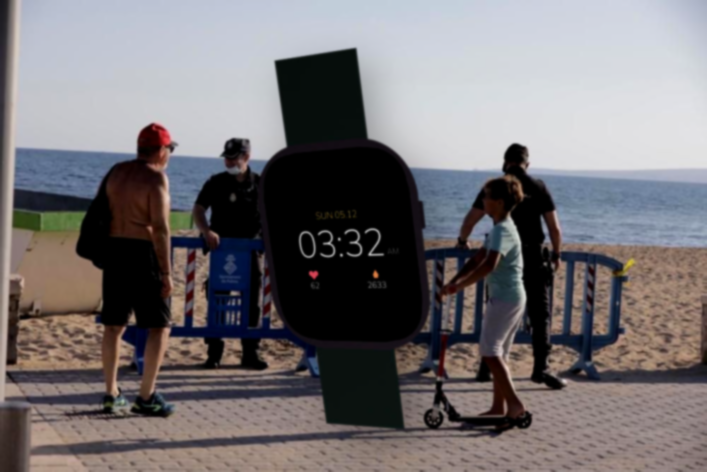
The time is h=3 m=32
